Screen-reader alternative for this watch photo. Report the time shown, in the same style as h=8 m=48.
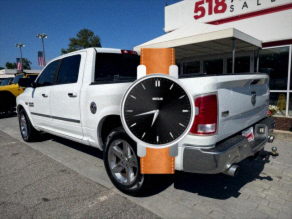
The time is h=6 m=43
